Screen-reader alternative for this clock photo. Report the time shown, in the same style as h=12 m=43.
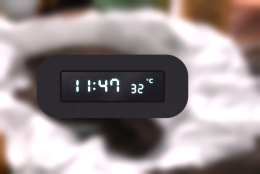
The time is h=11 m=47
